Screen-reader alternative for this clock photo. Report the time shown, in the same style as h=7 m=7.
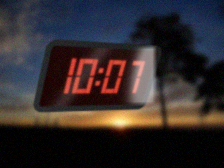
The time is h=10 m=7
